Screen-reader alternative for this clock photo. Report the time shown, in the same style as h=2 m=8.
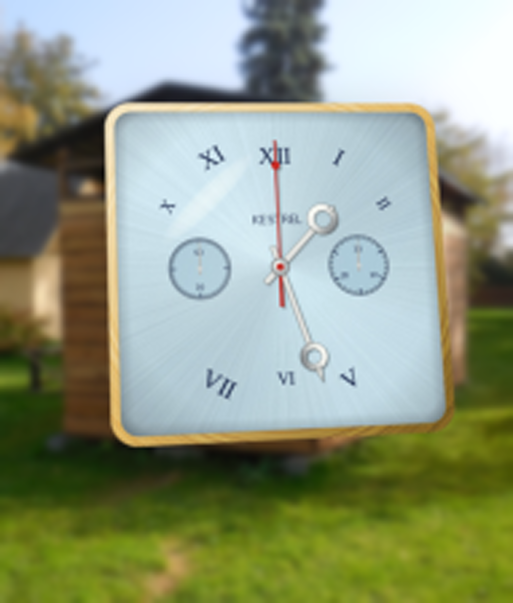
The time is h=1 m=27
